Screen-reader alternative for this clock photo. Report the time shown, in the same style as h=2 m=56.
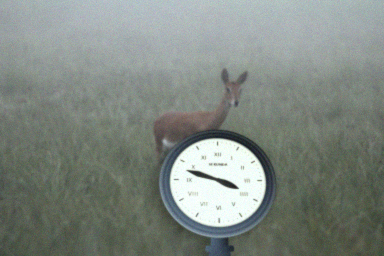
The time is h=3 m=48
